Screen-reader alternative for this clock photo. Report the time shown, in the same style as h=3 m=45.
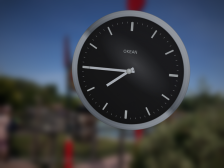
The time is h=7 m=45
